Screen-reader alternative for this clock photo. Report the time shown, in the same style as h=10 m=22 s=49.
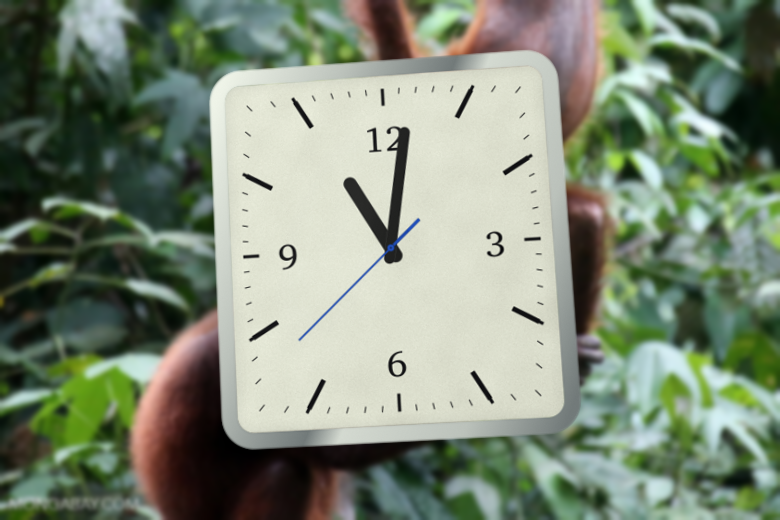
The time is h=11 m=1 s=38
